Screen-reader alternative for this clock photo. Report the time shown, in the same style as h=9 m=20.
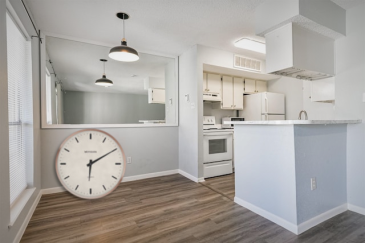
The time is h=6 m=10
